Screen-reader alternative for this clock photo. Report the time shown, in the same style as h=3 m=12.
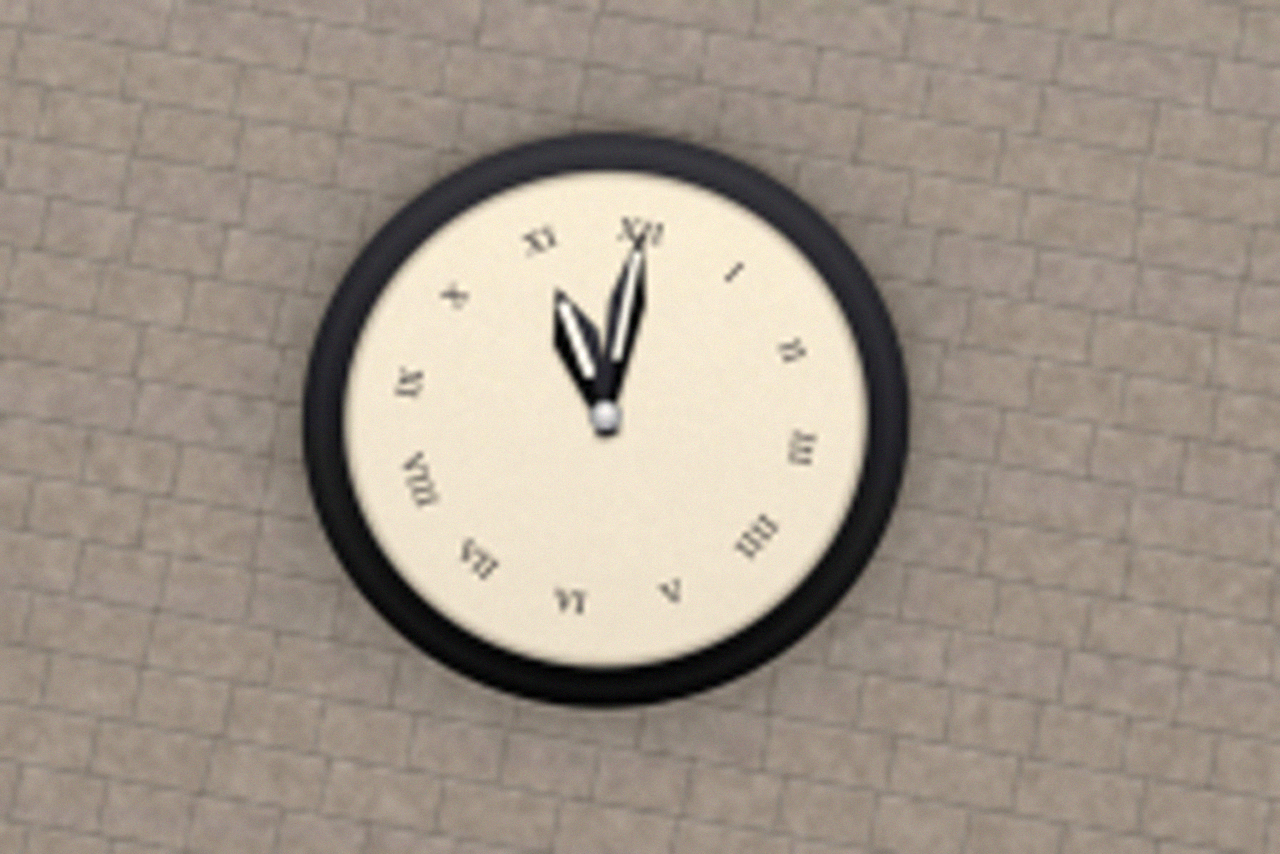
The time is h=11 m=0
